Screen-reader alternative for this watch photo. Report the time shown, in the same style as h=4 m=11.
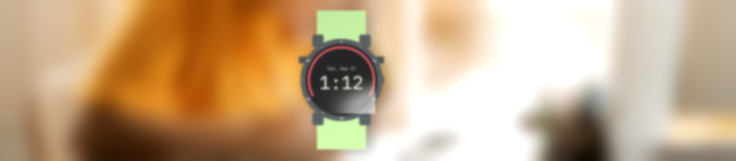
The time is h=1 m=12
